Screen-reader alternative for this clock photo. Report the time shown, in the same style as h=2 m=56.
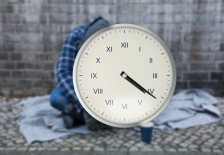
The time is h=4 m=21
